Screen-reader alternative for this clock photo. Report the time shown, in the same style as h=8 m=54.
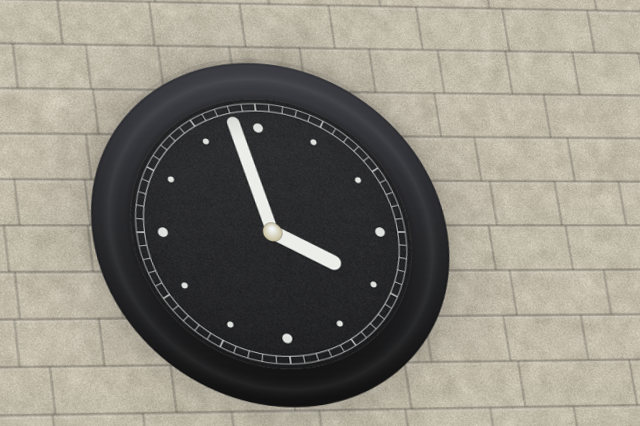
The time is h=3 m=58
